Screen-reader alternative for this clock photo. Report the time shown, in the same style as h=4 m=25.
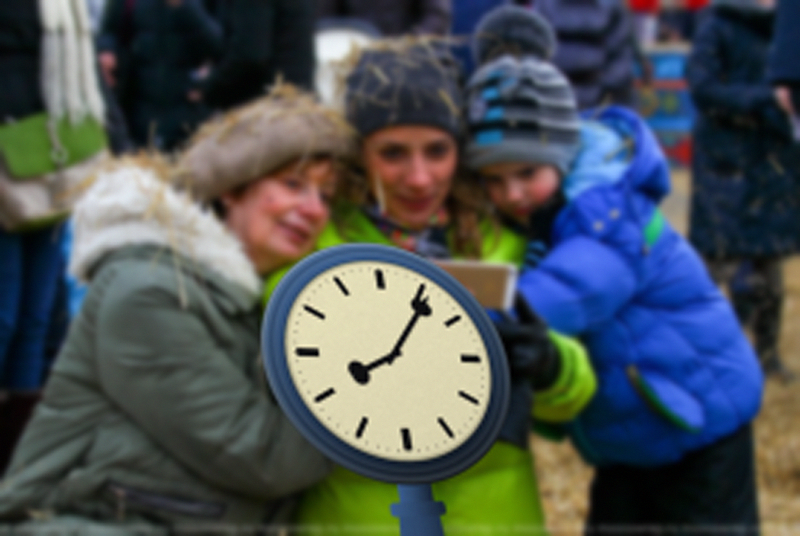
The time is h=8 m=6
